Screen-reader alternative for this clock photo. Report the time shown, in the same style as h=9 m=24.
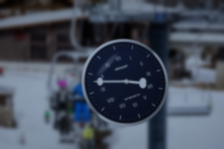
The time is h=3 m=48
